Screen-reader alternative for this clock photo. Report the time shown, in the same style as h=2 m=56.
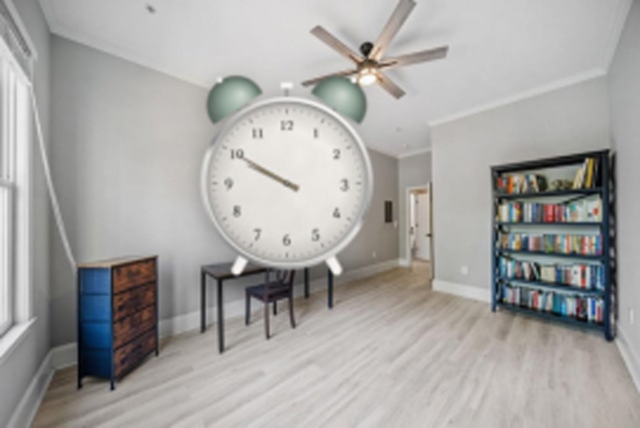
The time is h=9 m=50
